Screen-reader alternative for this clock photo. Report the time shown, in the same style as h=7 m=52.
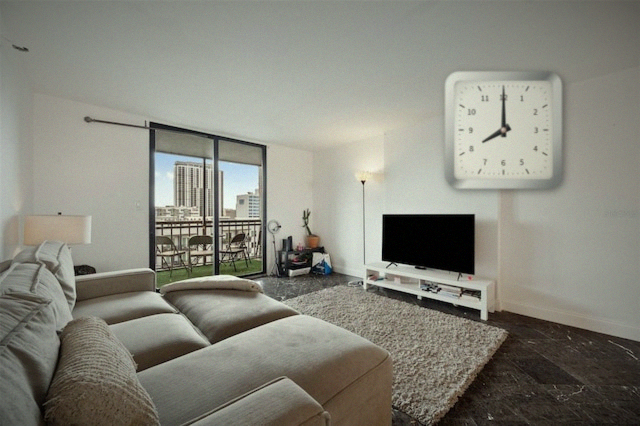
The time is h=8 m=0
